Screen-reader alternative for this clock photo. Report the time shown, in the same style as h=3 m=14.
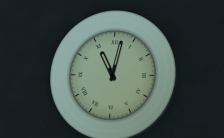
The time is h=11 m=2
